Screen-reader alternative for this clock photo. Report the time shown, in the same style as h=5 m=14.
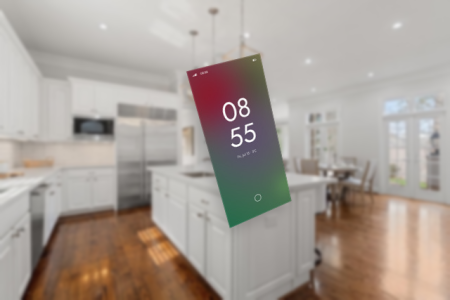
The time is h=8 m=55
